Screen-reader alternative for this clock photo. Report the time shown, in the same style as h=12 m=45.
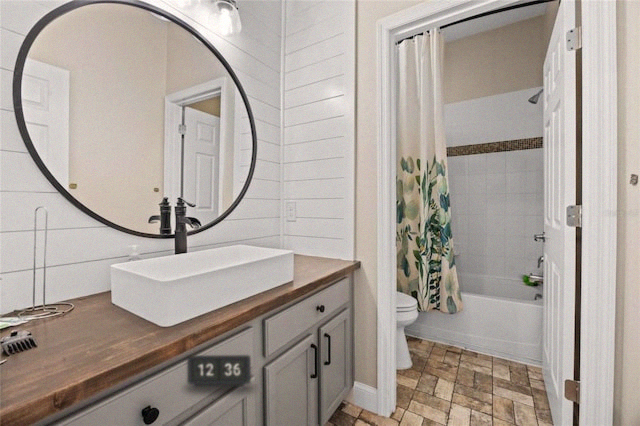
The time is h=12 m=36
